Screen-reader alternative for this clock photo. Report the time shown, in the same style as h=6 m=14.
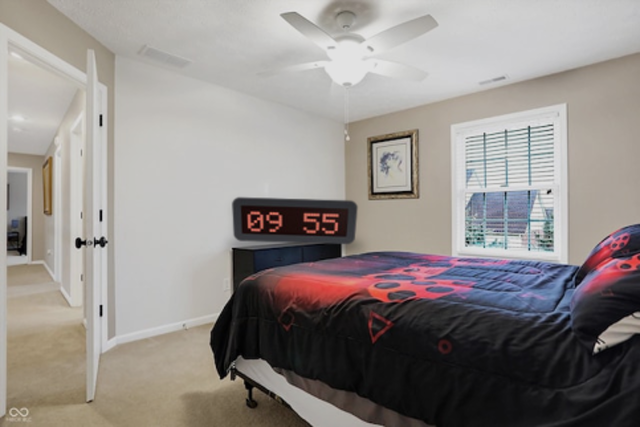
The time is h=9 m=55
